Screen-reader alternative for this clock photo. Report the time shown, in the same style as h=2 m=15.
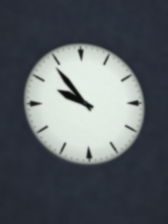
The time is h=9 m=54
